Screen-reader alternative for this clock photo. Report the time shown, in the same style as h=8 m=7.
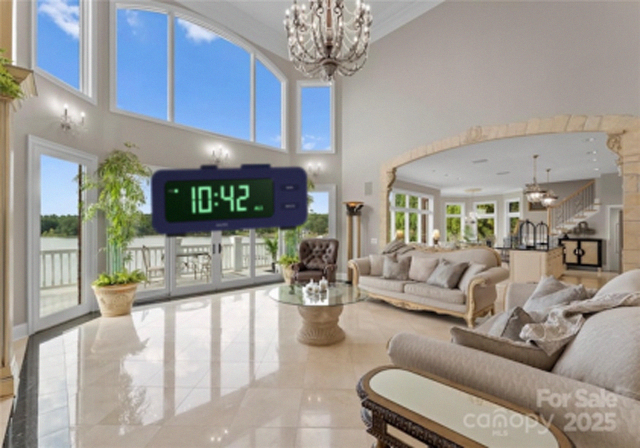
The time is h=10 m=42
